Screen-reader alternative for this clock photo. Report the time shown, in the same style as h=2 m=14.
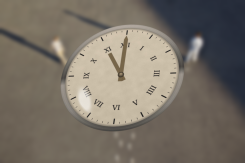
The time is h=11 m=0
